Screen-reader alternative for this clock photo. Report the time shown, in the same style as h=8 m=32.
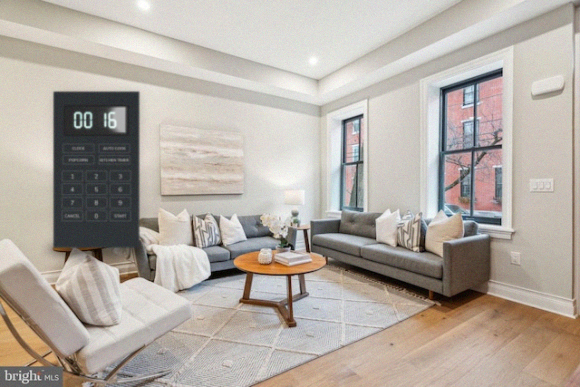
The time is h=0 m=16
